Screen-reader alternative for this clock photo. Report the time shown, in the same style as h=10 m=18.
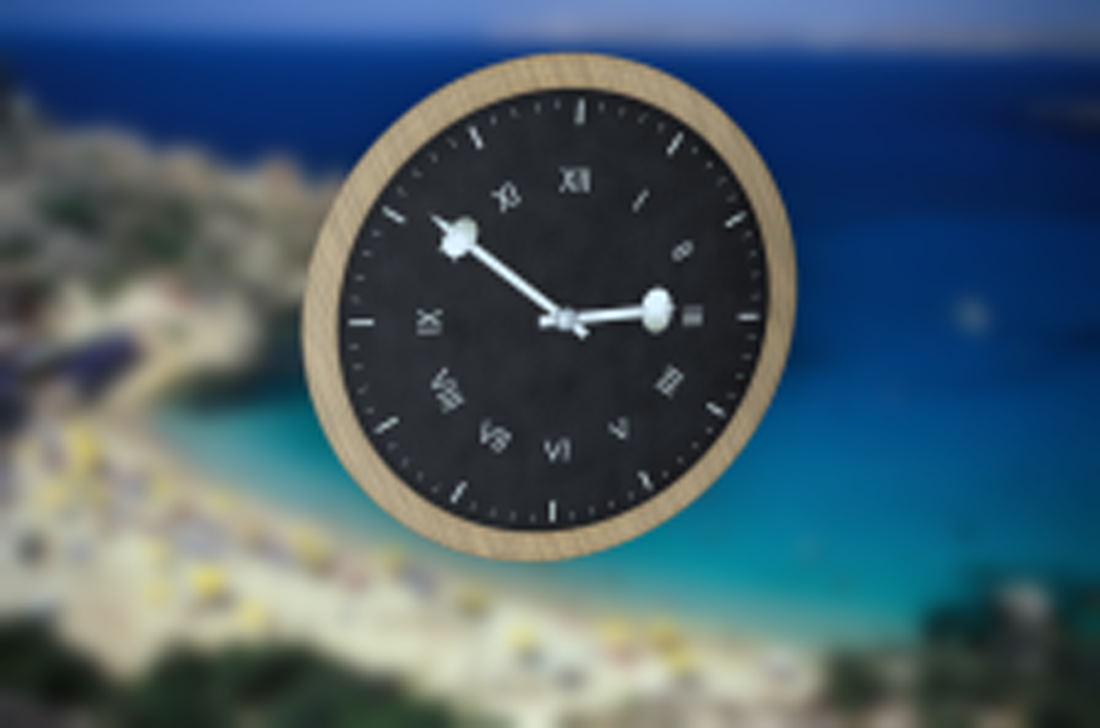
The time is h=2 m=51
